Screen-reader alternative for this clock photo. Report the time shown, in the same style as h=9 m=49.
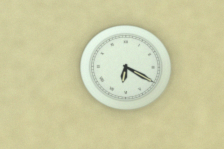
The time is h=6 m=20
